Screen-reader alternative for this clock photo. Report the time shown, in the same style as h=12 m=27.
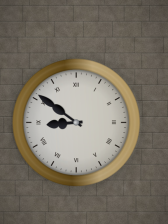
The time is h=8 m=51
